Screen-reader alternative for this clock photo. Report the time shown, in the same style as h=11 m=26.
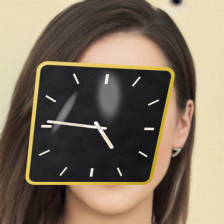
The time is h=4 m=46
